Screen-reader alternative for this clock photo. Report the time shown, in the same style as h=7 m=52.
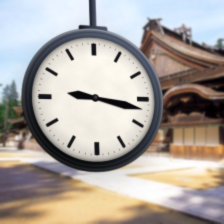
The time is h=9 m=17
